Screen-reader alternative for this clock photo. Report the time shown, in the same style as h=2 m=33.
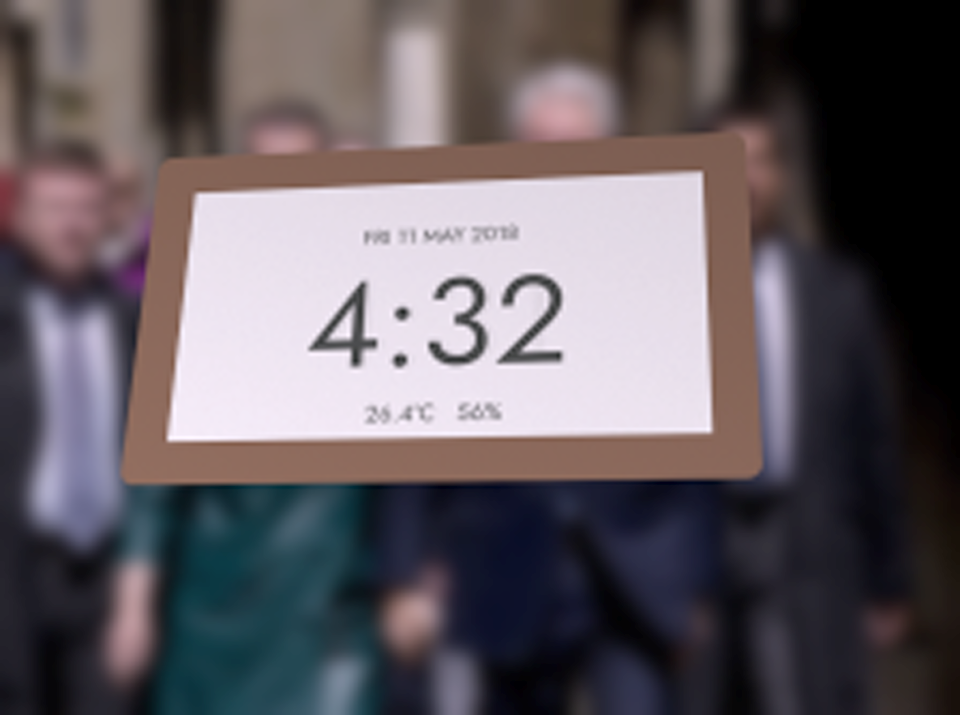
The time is h=4 m=32
